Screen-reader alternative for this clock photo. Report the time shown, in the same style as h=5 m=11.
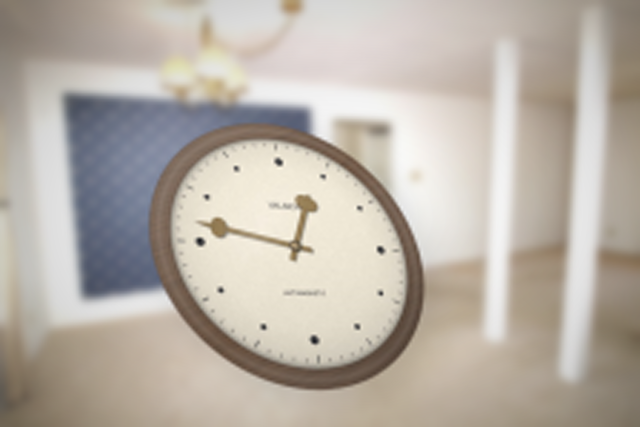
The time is h=12 m=47
